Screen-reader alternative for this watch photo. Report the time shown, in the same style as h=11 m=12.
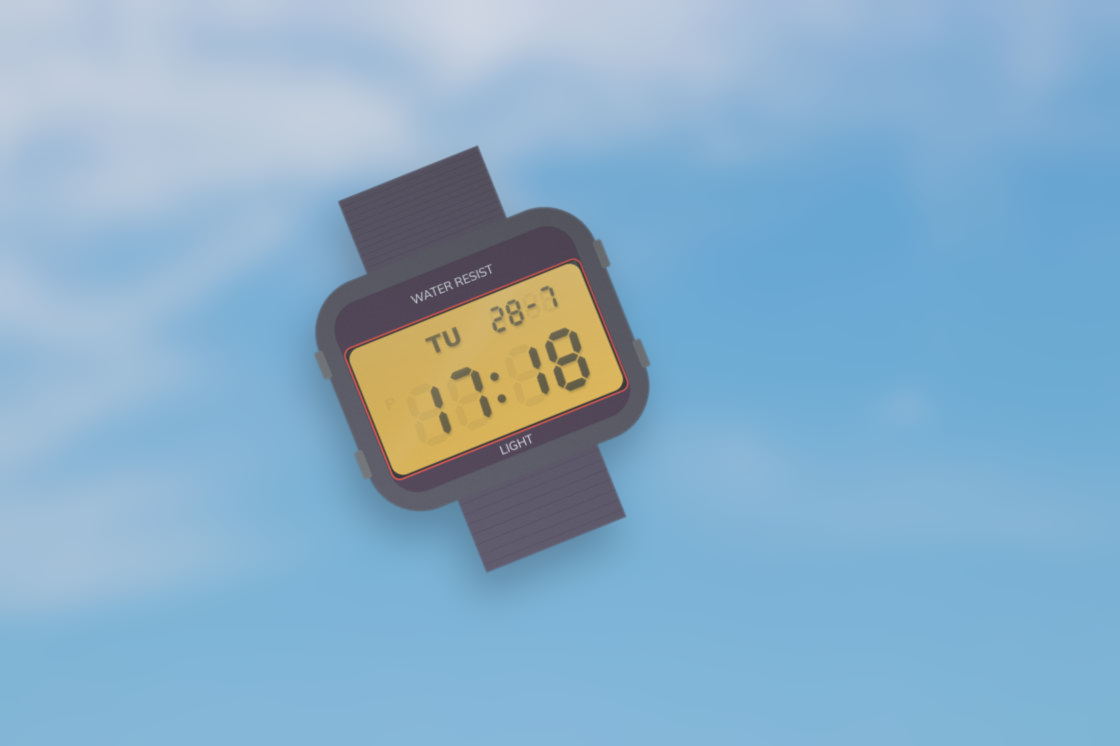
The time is h=17 m=18
